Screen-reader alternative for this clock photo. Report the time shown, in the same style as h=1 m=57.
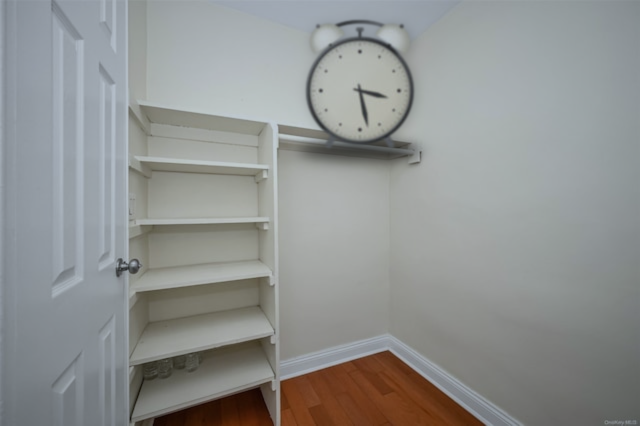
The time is h=3 m=28
